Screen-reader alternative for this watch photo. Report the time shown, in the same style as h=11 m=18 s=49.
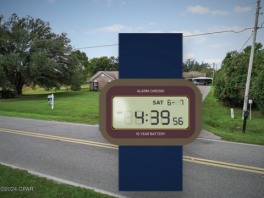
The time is h=4 m=39 s=56
